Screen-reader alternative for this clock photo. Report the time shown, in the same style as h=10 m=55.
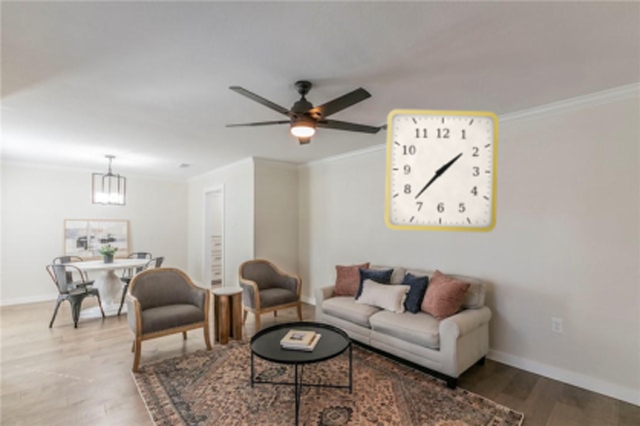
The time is h=1 m=37
